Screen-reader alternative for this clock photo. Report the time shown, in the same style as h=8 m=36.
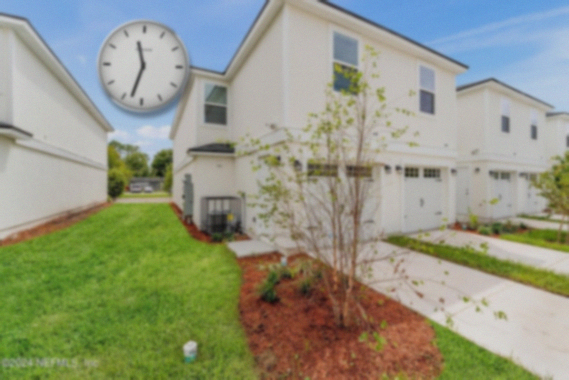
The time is h=11 m=33
